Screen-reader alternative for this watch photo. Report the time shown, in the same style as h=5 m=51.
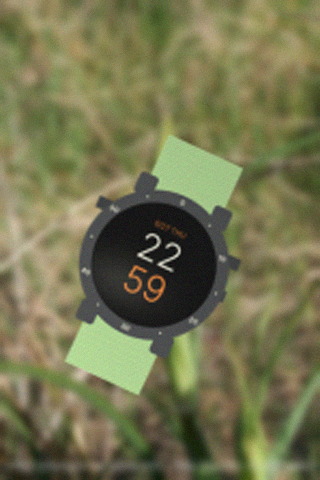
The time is h=22 m=59
